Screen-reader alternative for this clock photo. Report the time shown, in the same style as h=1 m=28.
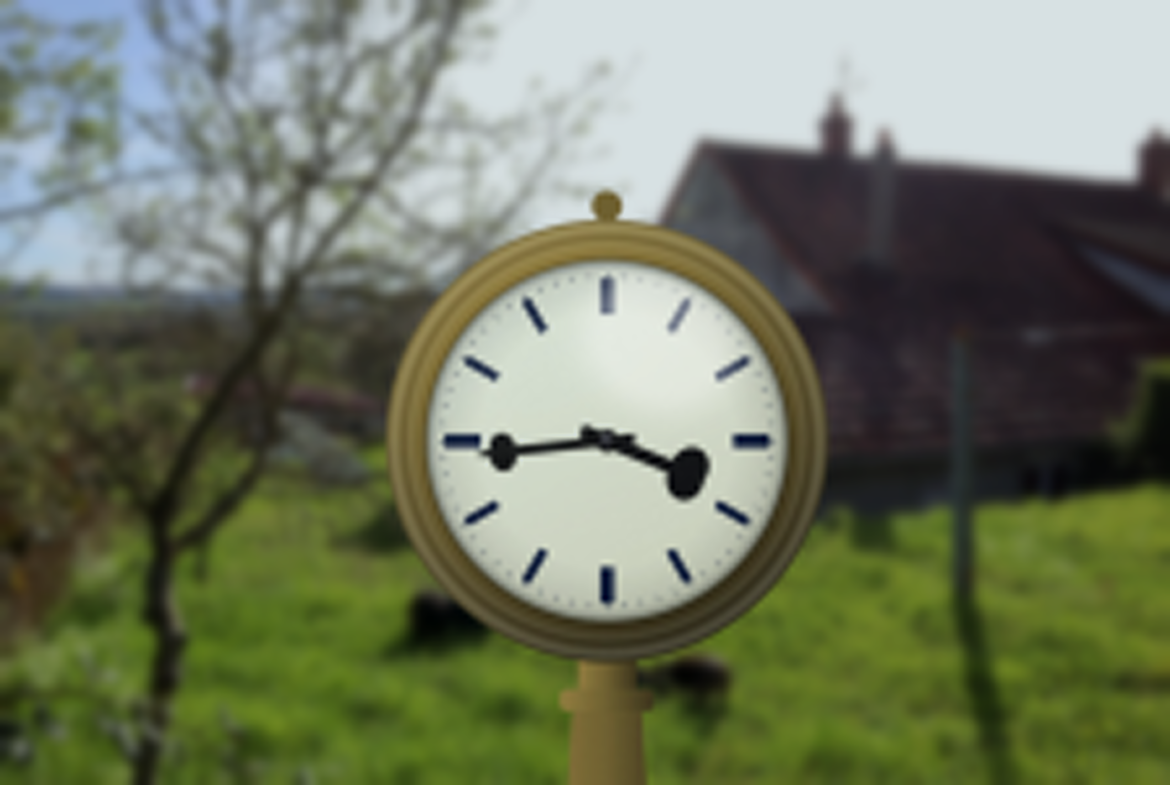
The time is h=3 m=44
